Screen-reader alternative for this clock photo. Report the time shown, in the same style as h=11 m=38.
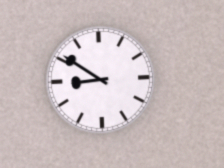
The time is h=8 m=51
